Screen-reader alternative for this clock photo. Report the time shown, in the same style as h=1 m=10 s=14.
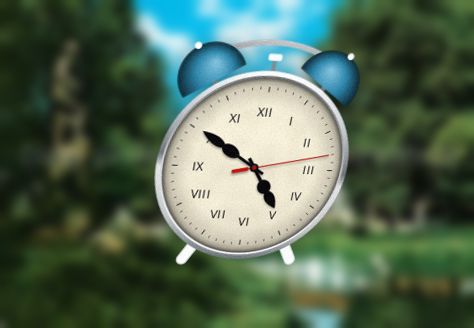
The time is h=4 m=50 s=13
